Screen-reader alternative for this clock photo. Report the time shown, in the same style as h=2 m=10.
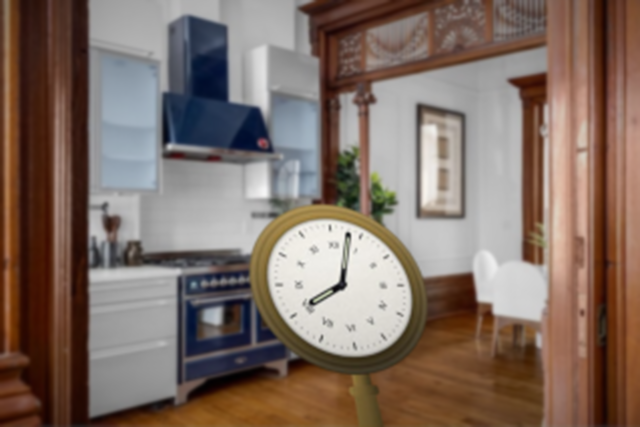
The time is h=8 m=3
